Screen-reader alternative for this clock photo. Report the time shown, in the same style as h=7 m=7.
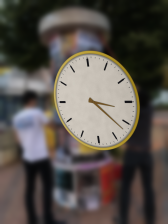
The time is h=3 m=22
